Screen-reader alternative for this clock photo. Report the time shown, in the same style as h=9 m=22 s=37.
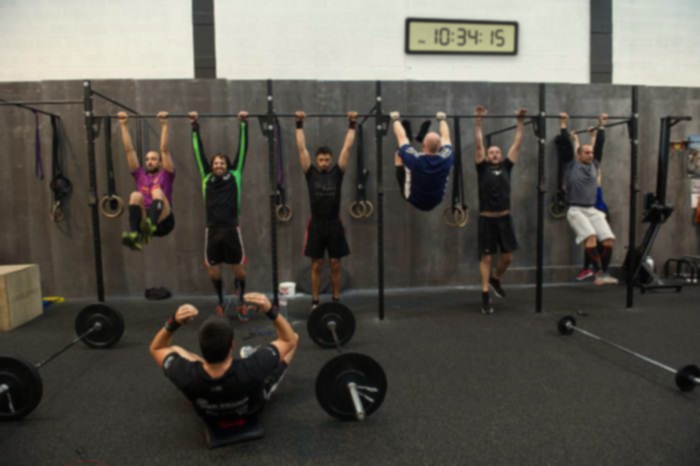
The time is h=10 m=34 s=15
